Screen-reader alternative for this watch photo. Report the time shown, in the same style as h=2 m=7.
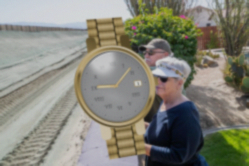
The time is h=9 m=8
